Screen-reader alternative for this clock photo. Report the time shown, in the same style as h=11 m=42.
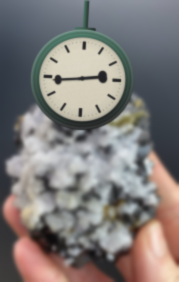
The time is h=2 m=44
